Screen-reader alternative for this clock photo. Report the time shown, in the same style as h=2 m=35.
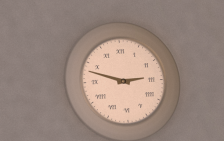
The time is h=2 m=48
